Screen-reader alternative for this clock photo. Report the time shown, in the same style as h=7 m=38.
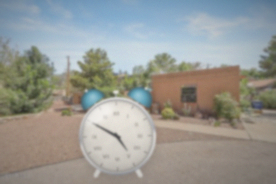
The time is h=4 m=50
